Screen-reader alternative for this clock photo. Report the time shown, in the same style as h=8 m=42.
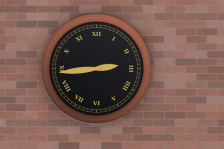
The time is h=2 m=44
